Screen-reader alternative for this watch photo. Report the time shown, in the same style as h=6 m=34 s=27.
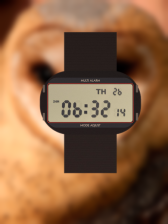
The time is h=6 m=32 s=14
